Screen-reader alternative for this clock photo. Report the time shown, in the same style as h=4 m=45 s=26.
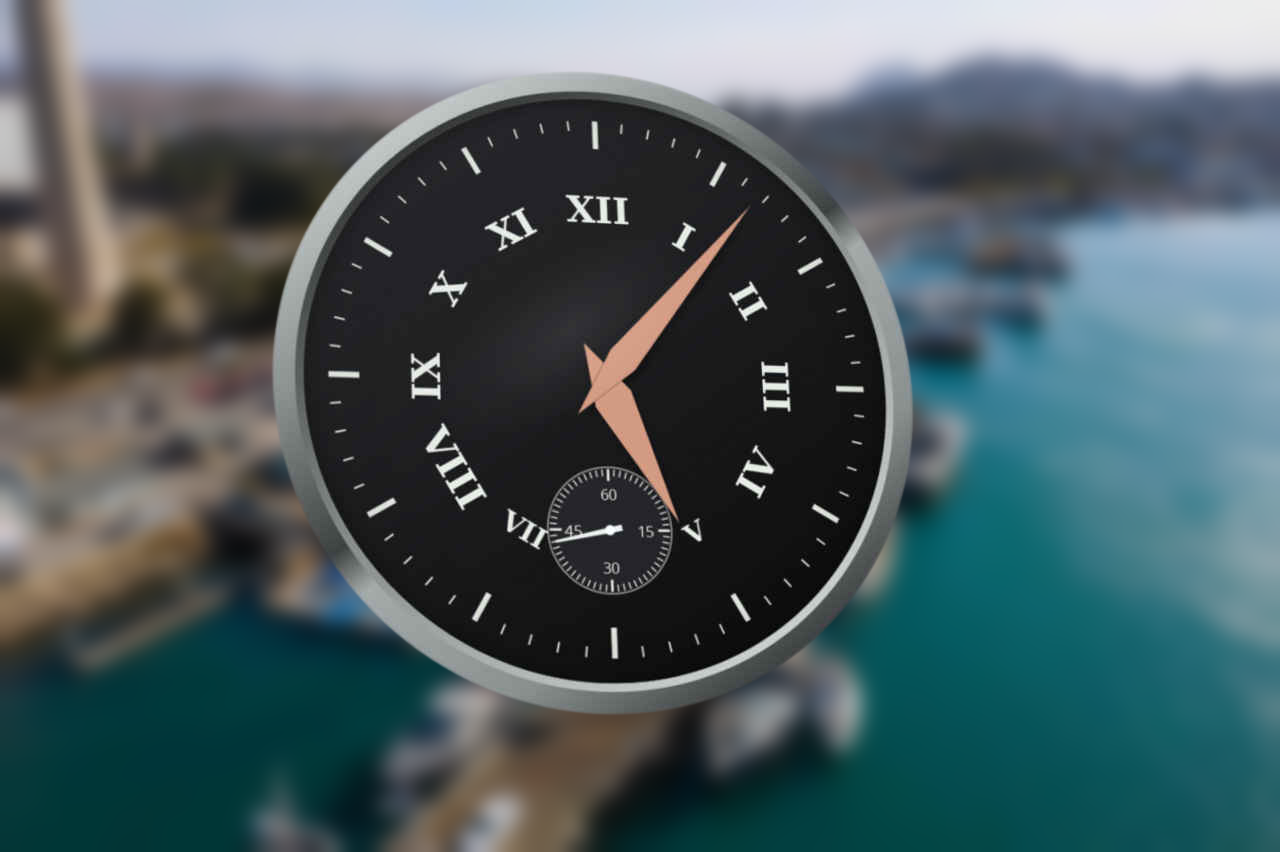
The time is h=5 m=6 s=43
